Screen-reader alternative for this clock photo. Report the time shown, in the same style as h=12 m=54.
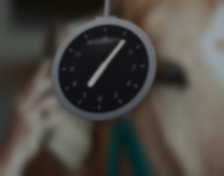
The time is h=7 m=6
